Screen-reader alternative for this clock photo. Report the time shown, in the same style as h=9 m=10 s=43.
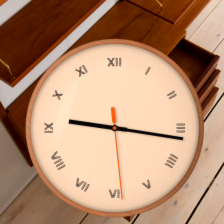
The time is h=9 m=16 s=29
